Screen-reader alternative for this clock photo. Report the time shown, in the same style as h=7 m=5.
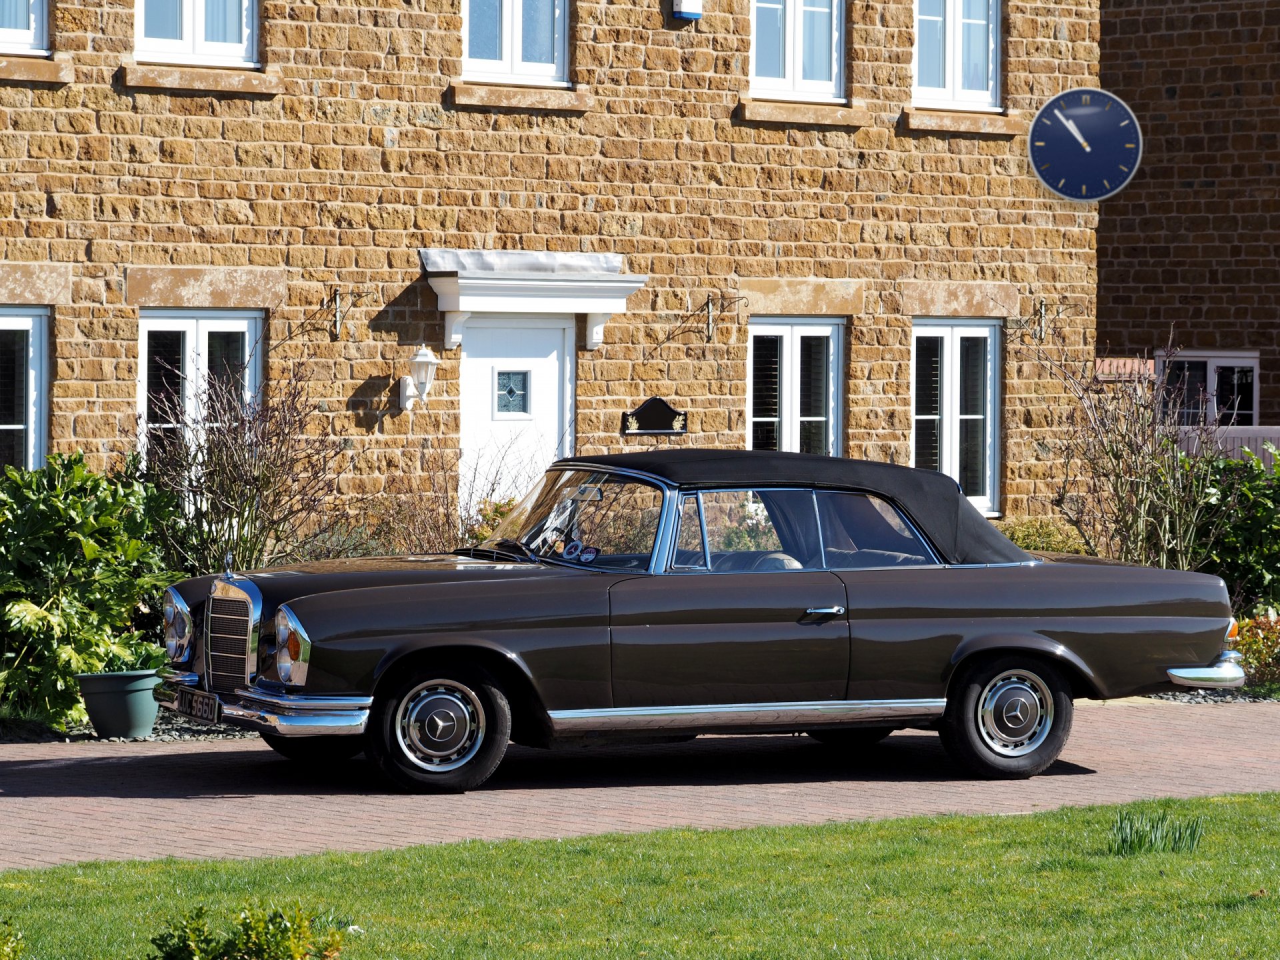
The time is h=10 m=53
